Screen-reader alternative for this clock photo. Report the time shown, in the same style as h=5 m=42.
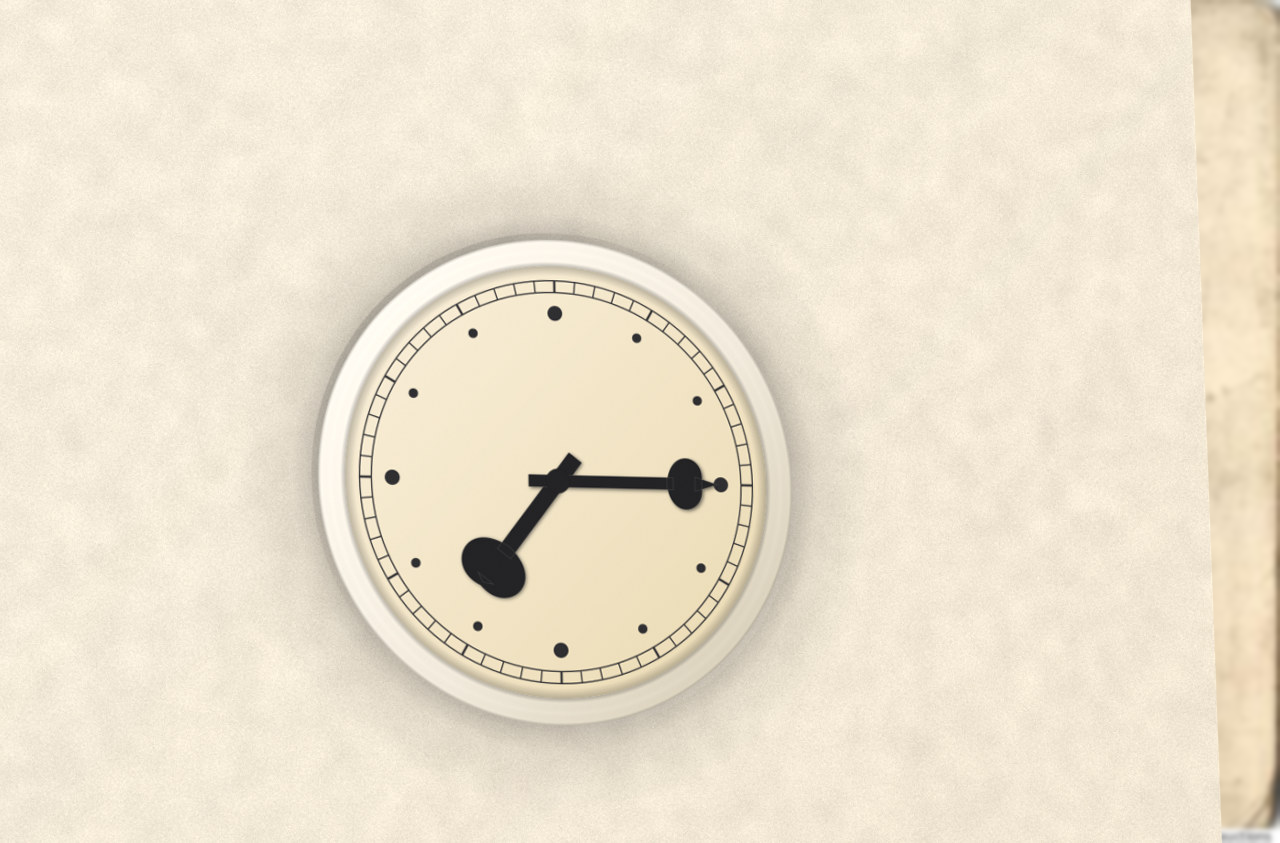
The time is h=7 m=15
